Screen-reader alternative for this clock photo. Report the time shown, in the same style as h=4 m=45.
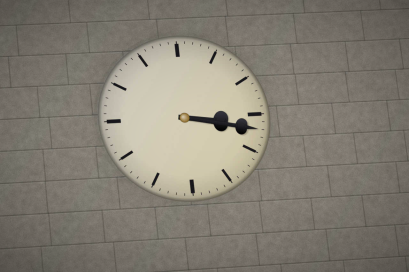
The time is h=3 m=17
